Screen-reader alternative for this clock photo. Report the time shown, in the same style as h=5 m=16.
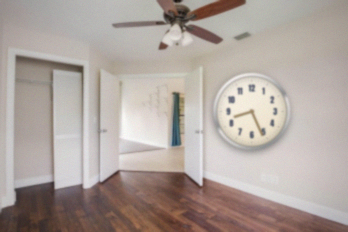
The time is h=8 m=26
